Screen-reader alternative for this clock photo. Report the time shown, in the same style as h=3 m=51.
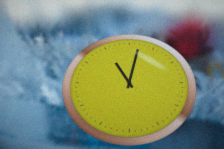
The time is h=11 m=2
